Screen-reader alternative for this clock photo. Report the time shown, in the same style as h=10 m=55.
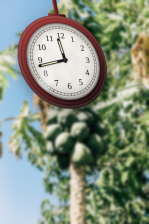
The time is h=11 m=43
